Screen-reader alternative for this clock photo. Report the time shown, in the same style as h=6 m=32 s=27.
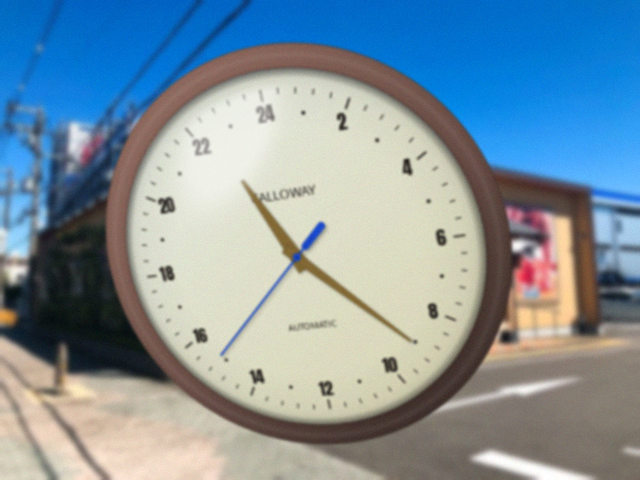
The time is h=22 m=22 s=38
